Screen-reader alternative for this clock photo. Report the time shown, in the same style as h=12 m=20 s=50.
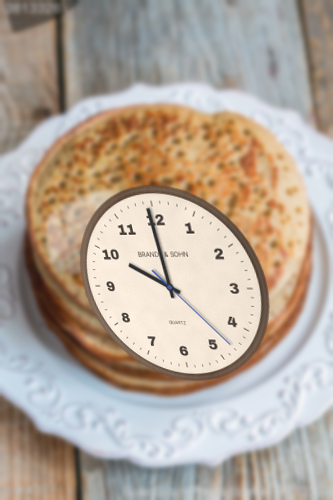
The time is h=9 m=59 s=23
